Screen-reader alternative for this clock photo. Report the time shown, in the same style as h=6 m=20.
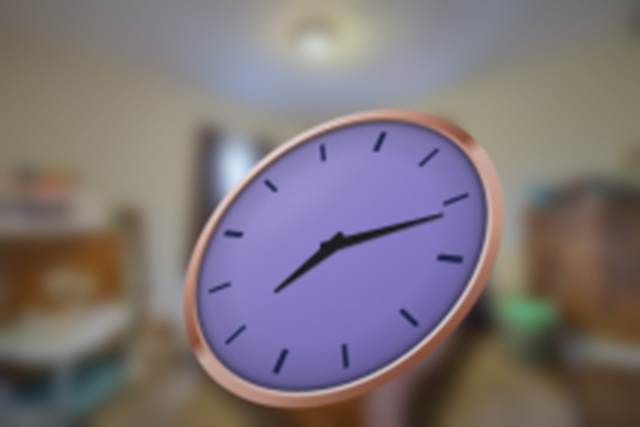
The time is h=7 m=11
